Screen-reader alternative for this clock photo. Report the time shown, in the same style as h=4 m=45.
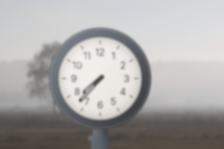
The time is h=7 m=37
